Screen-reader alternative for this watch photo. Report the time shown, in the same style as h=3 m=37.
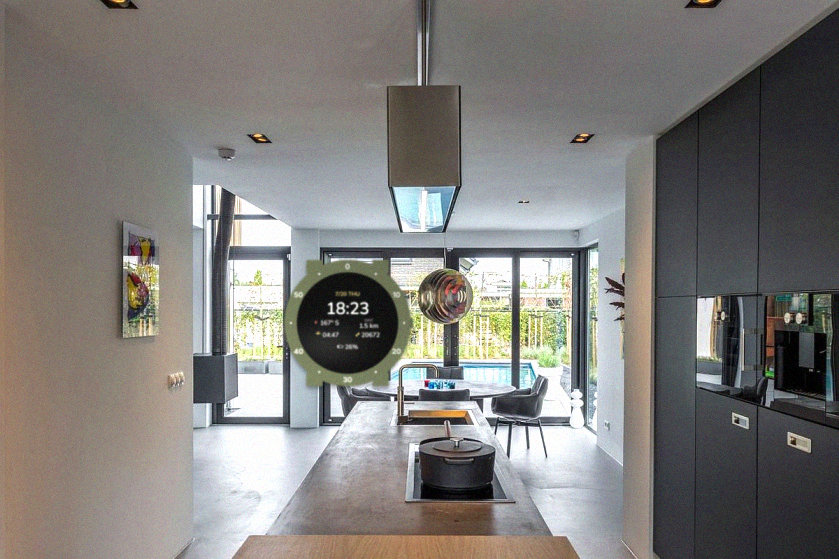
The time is h=18 m=23
